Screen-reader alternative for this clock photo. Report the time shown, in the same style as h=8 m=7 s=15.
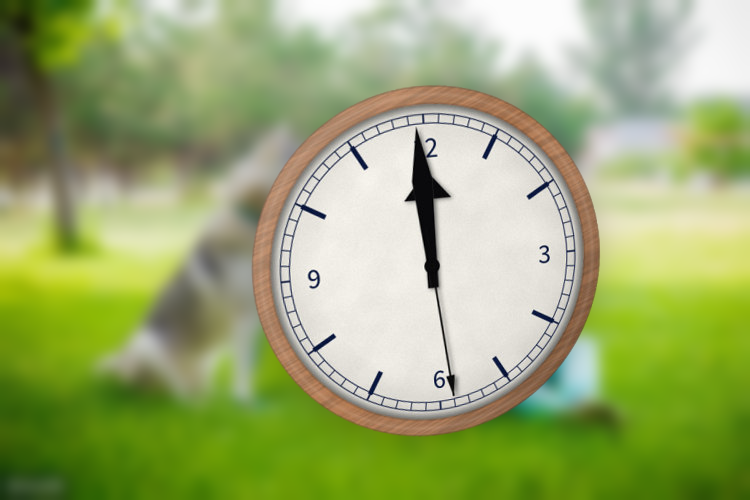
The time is h=11 m=59 s=29
